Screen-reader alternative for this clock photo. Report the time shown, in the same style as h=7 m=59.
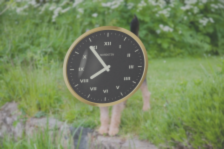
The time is h=7 m=54
